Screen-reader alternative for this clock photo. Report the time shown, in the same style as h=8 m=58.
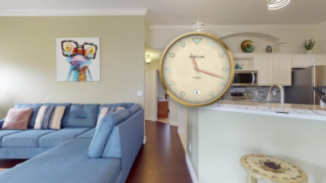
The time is h=11 m=18
